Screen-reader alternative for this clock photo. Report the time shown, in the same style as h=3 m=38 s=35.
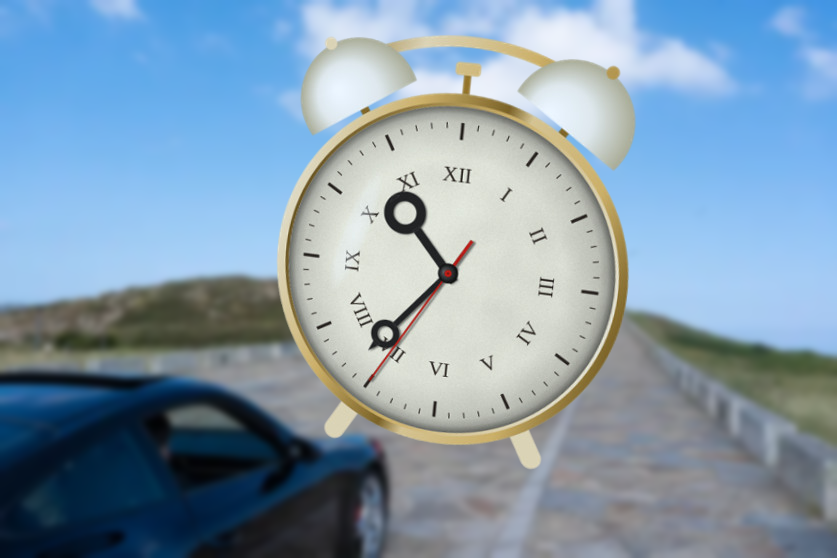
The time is h=10 m=36 s=35
